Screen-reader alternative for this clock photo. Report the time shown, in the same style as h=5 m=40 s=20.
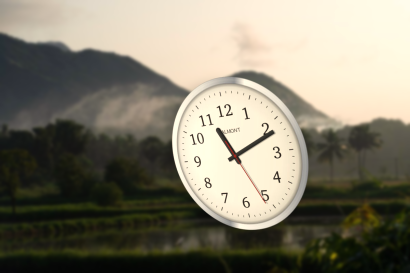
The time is h=11 m=11 s=26
